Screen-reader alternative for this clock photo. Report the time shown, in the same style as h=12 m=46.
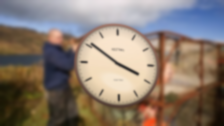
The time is h=3 m=51
